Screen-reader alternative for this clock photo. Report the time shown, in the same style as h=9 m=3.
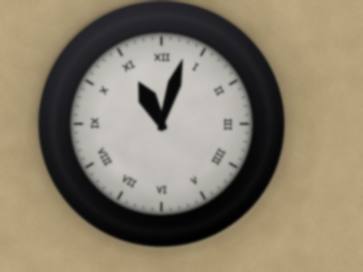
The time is h=11 m=3
